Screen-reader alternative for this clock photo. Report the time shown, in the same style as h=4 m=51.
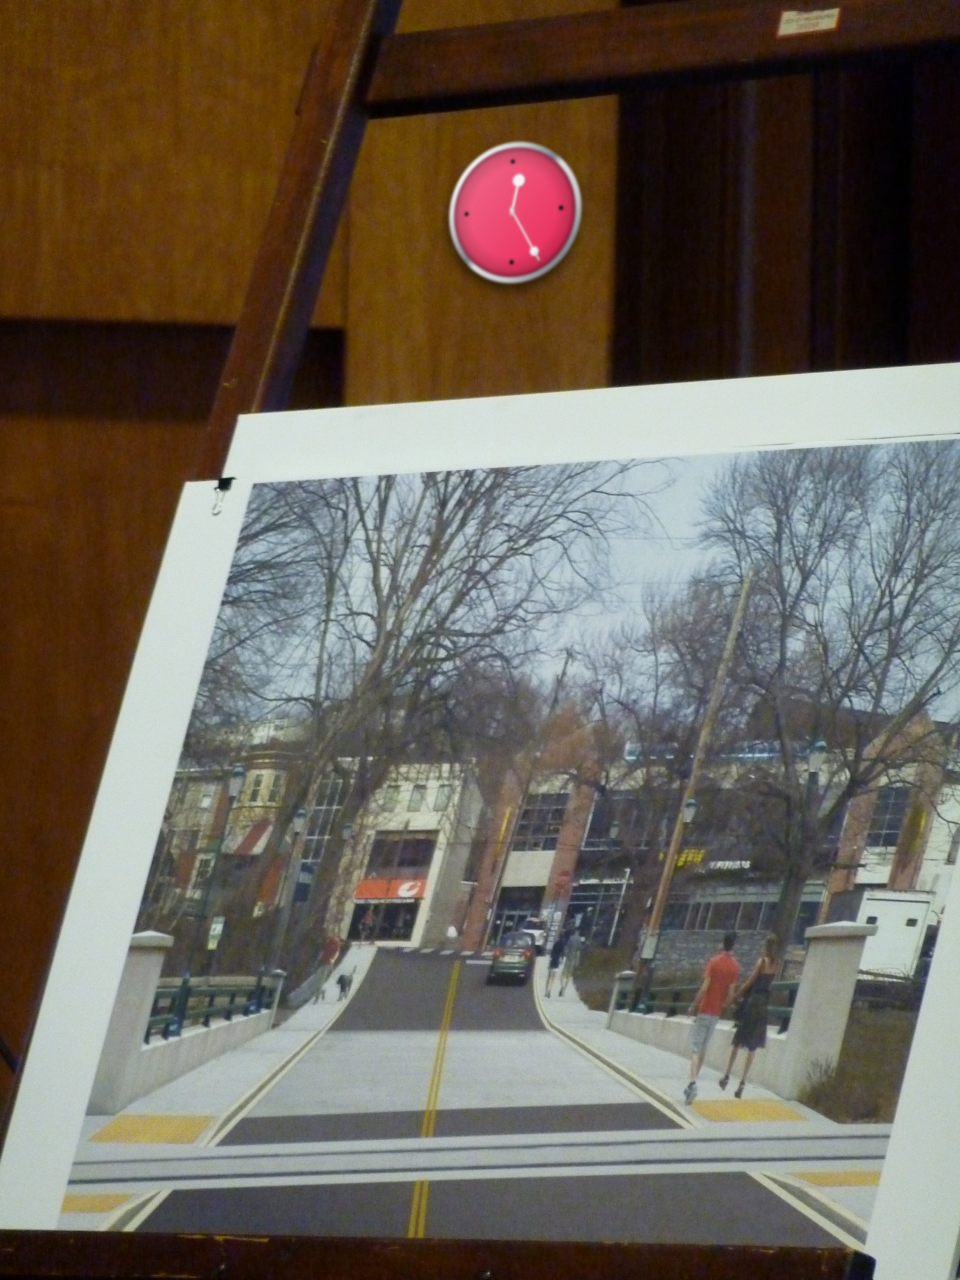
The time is h=12 m=25
